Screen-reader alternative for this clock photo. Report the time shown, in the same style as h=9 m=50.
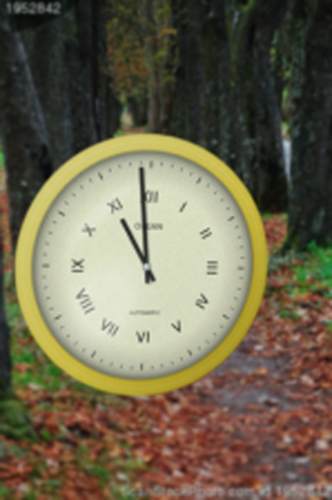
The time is h=10 m=59
